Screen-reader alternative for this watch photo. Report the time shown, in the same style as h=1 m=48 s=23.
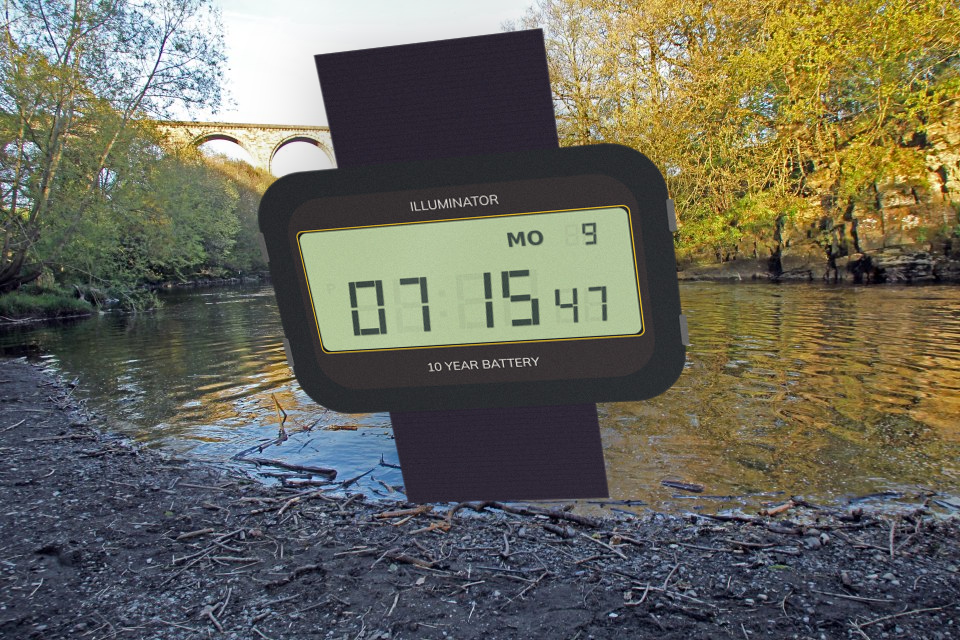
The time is h=7 m=15 s=47
